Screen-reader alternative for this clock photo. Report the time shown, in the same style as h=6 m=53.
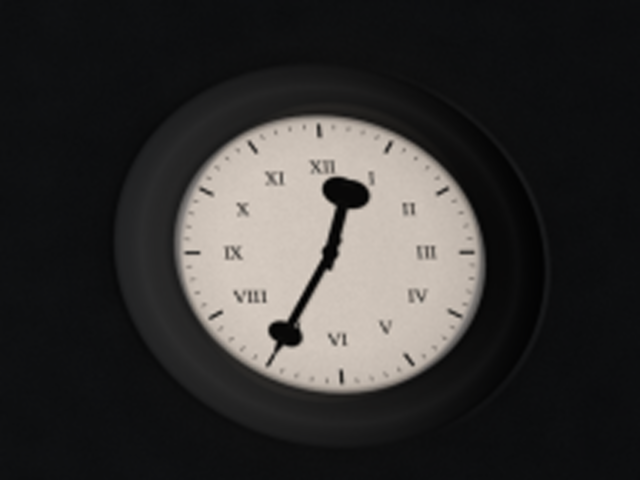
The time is h=12 m=35
